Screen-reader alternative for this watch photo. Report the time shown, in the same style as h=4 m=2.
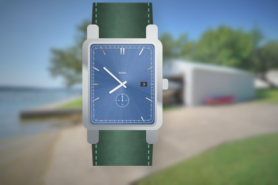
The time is h=7 m=52
